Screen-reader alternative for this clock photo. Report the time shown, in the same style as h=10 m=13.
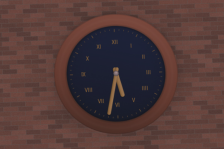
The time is h=5 m=32
